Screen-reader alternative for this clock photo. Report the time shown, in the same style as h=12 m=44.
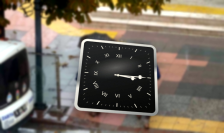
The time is h=3 m=15
